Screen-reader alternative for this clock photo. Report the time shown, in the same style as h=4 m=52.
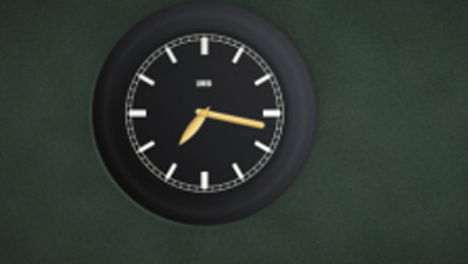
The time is h=7 m=17
